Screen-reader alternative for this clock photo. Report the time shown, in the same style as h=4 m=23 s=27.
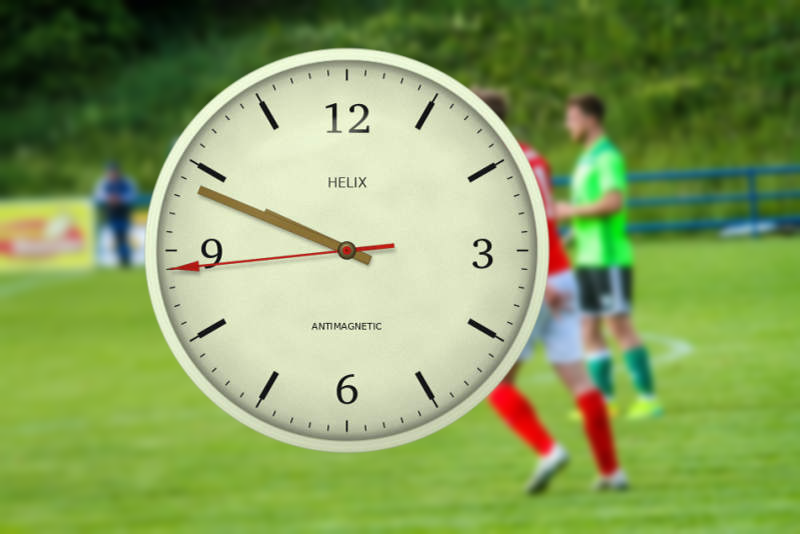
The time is h=9 m=48 s=44
